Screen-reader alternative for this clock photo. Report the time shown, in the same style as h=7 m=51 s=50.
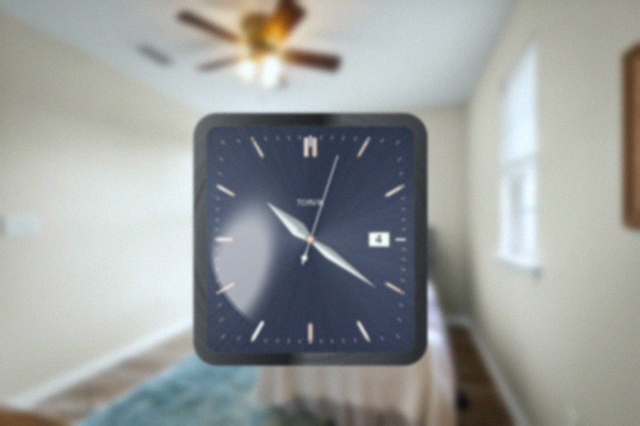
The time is h=10 m=21 s=3
